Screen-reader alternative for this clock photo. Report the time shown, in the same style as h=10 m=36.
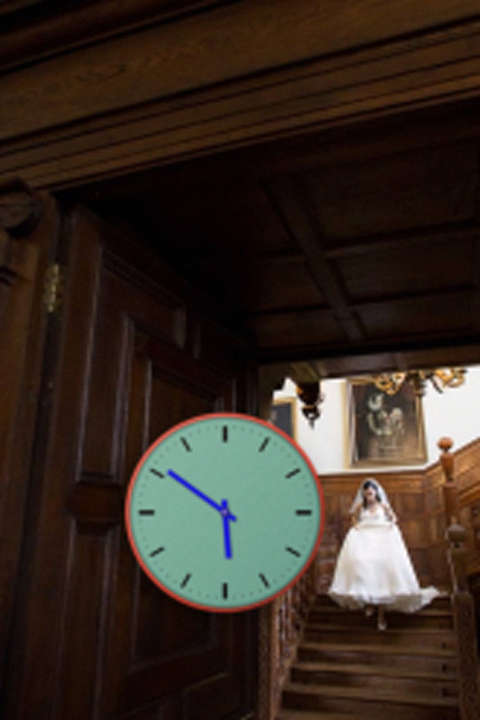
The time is h=5 m=51
